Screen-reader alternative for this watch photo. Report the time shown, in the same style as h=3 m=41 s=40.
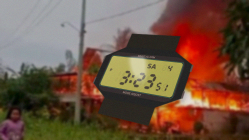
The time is h=3 m=23 s=51
